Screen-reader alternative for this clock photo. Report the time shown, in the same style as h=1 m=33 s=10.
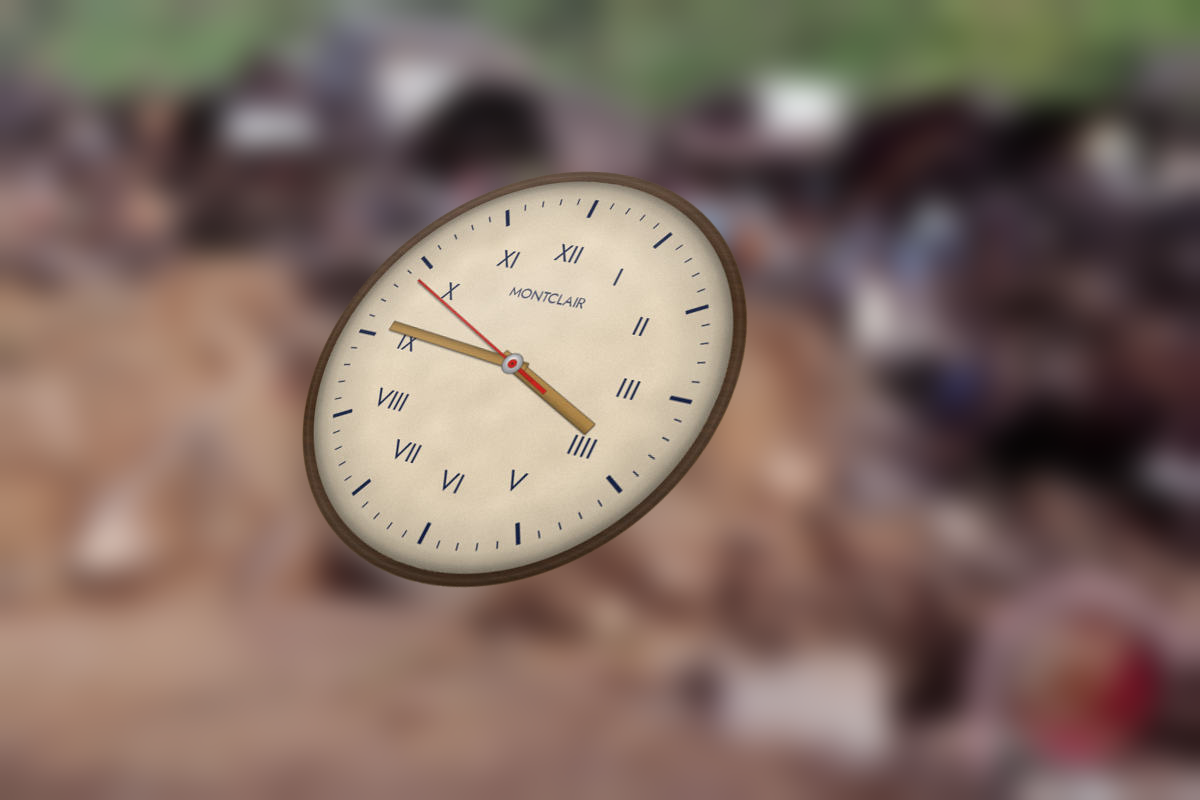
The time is h=3 m=45 s=49
